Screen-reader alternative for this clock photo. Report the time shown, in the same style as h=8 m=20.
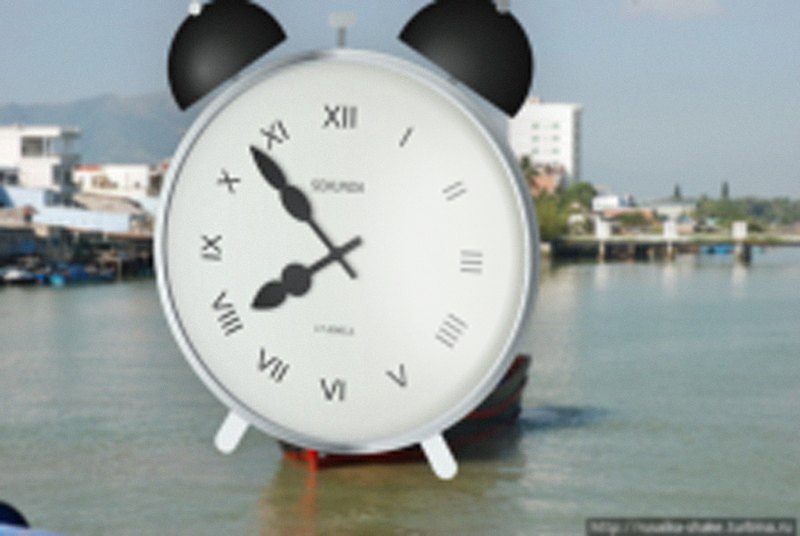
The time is h=7 m=53
